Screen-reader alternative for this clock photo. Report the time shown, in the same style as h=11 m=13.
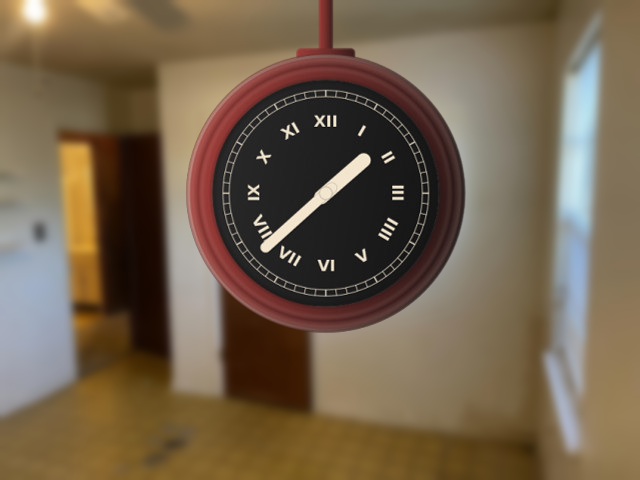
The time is h=1 m=38
